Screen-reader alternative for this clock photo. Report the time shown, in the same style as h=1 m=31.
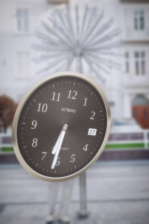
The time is h=6 m=31
